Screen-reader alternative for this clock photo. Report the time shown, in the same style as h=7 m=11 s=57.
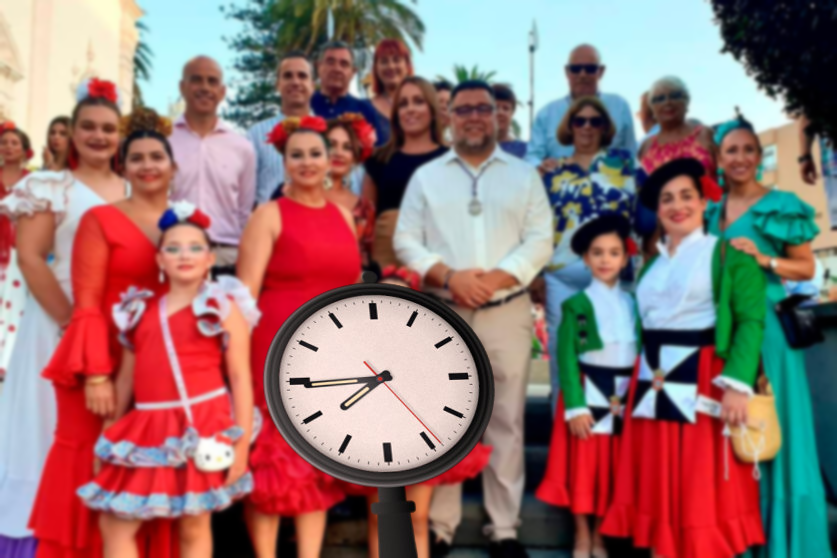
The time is h=7 m=44 s=24
